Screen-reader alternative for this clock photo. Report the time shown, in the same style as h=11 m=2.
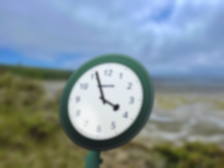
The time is h=3 m=56
